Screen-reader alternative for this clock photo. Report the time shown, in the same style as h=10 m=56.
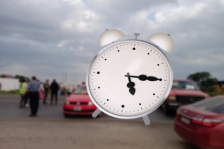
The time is h=5 m=15
